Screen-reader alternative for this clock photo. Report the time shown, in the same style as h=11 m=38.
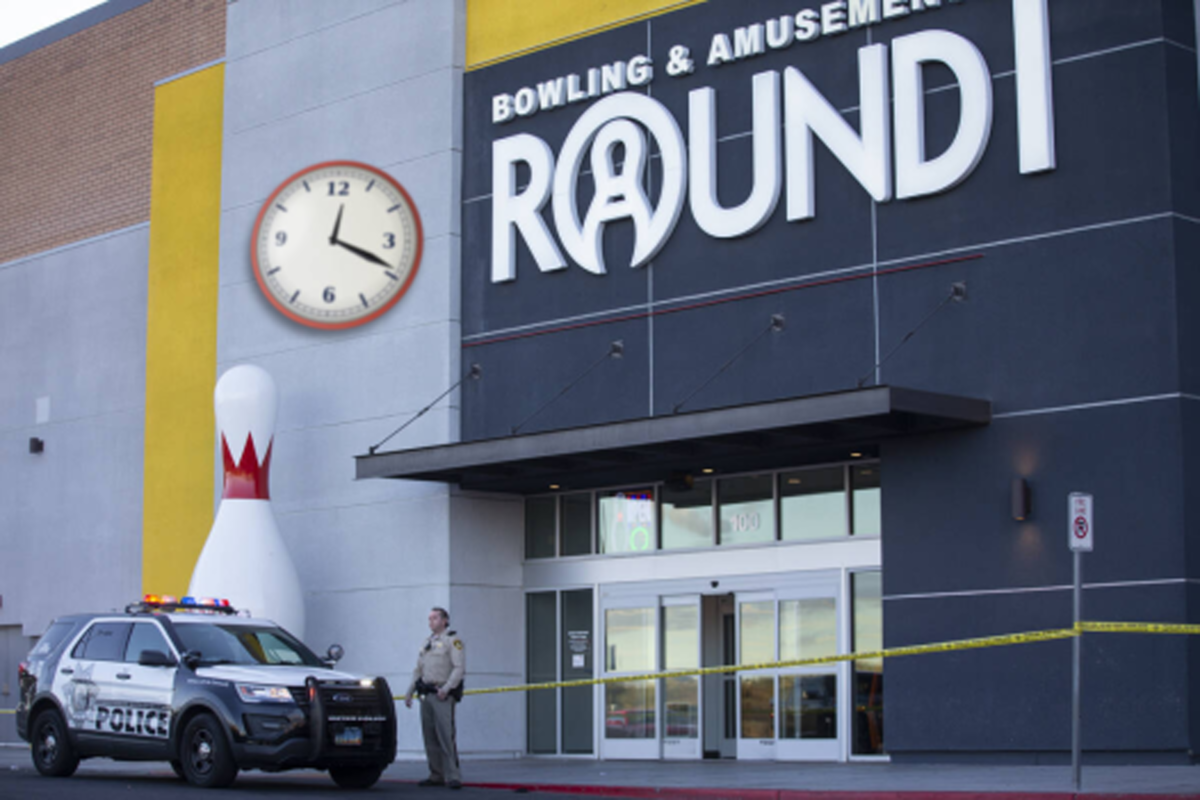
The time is h=12 m=19
